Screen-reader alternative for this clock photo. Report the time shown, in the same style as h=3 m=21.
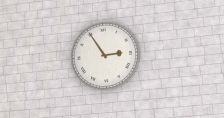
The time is h=2 m=55
